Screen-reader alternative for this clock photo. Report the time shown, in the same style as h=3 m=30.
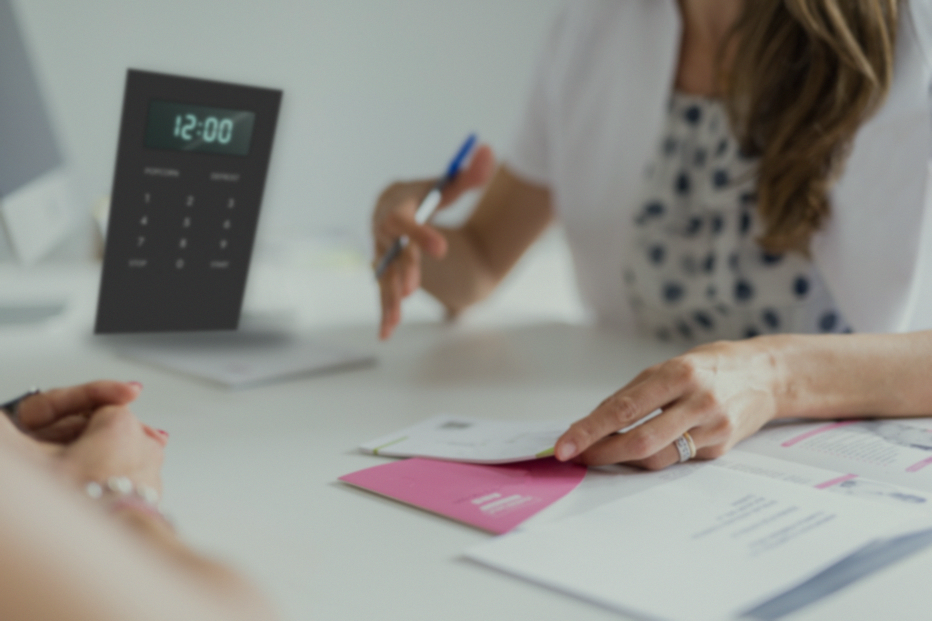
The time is h=12 m=0
